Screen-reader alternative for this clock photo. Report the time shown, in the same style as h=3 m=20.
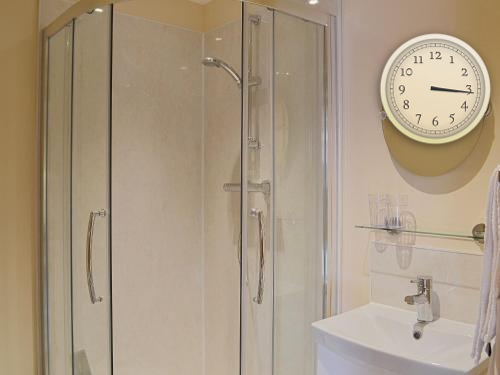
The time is h=3 m=16
